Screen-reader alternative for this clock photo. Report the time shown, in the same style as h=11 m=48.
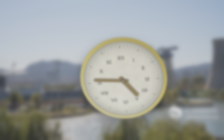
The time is h=4 m=46
